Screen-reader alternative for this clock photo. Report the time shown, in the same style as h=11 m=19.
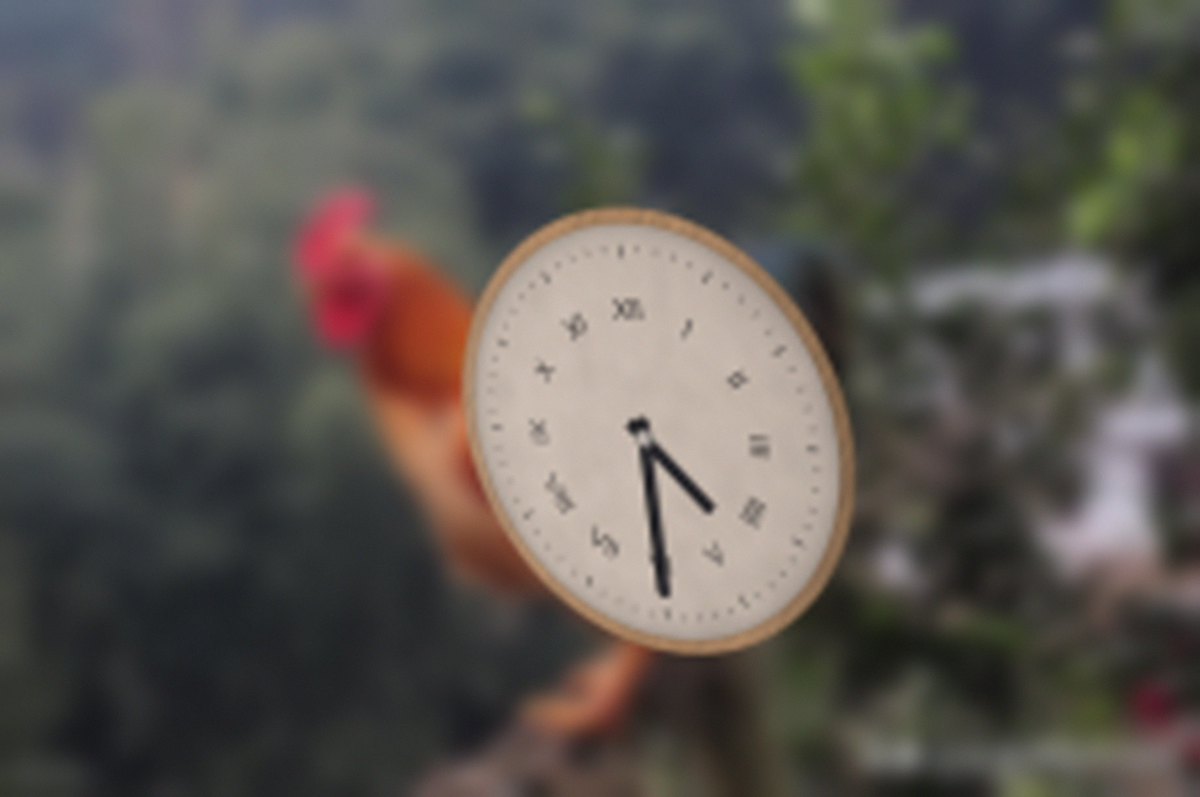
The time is h=4 m=30
